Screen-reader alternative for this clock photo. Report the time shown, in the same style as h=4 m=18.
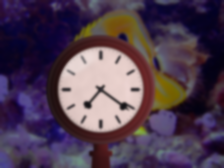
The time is h=7 m=21
